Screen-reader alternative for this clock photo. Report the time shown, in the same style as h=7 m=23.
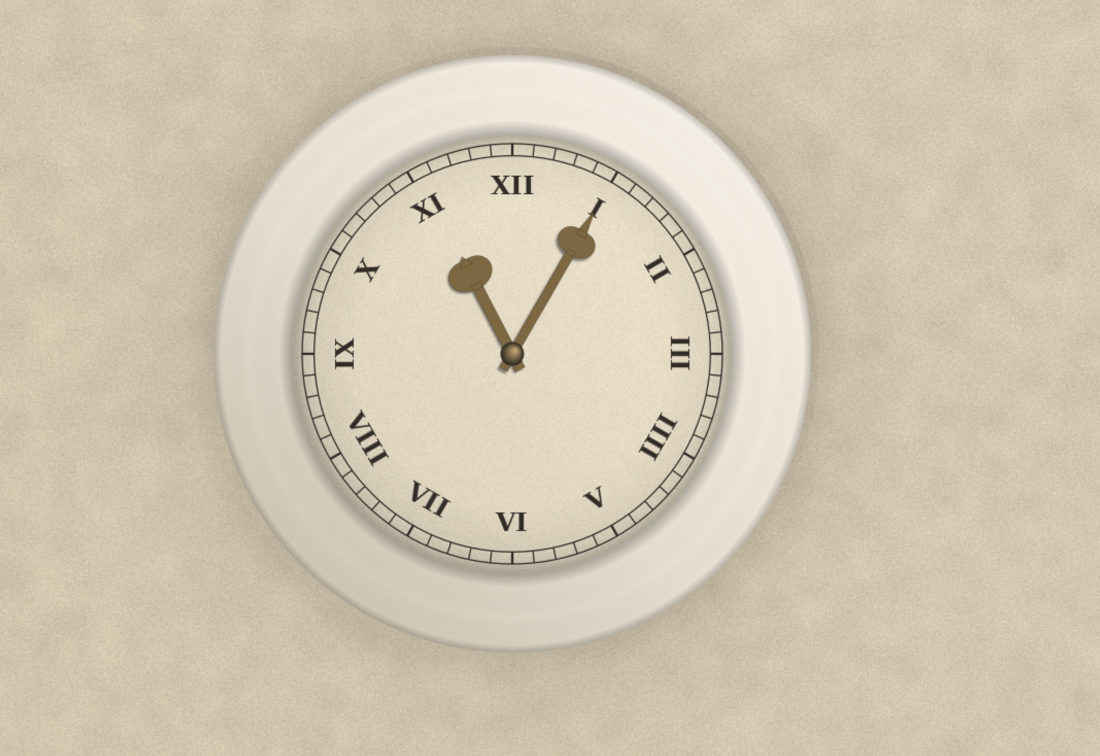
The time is h=11 m=5
